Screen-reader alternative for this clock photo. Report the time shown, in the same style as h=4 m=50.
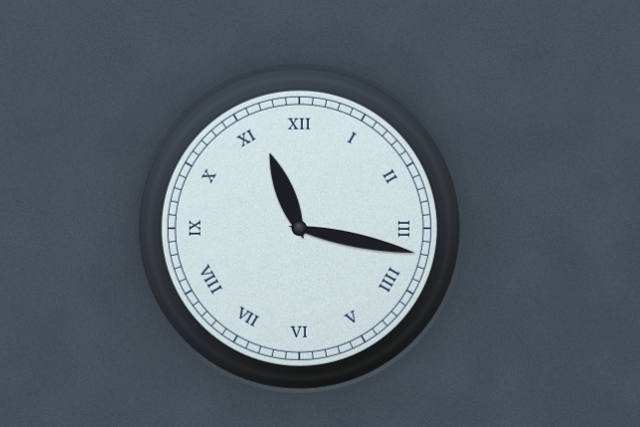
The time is h=11 m=17
